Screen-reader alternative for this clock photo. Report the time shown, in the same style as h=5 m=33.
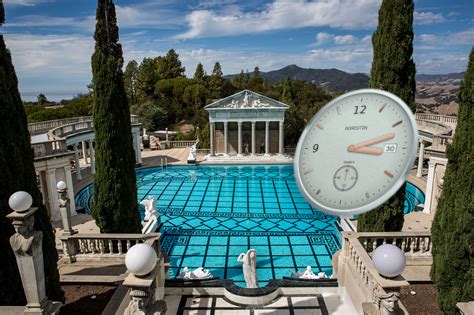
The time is h=3 m=12
